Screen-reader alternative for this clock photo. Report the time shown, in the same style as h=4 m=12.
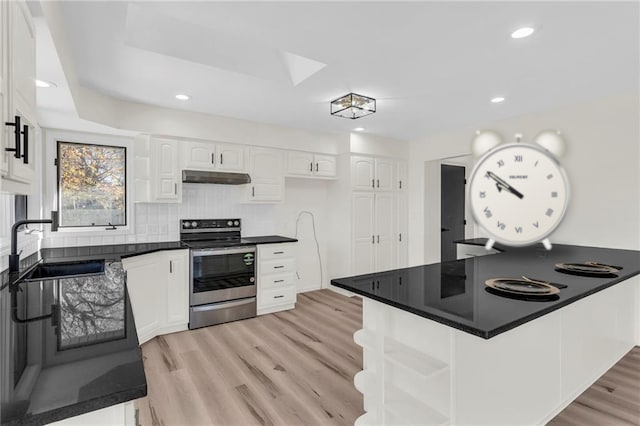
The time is h=9 m=51
